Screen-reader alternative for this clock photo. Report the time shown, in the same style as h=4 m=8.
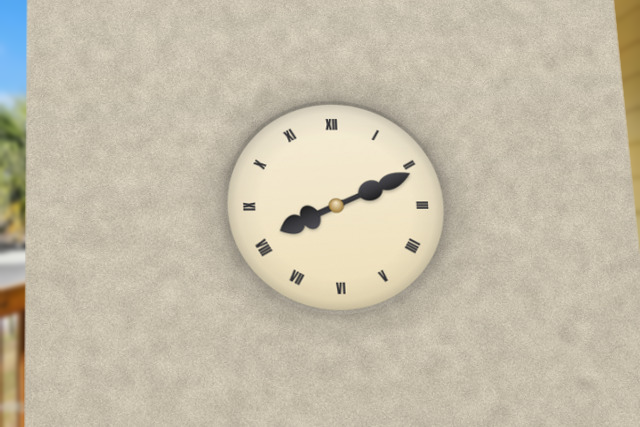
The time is h=8 m=11
